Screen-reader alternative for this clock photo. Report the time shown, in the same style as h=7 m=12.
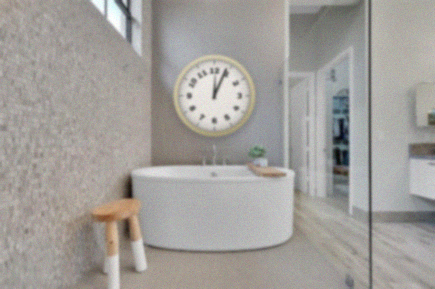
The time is h=12 m=4
